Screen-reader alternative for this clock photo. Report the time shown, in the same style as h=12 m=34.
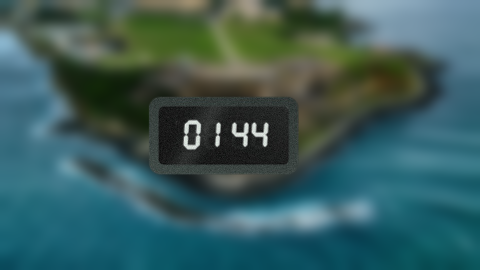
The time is h=1 m=44
